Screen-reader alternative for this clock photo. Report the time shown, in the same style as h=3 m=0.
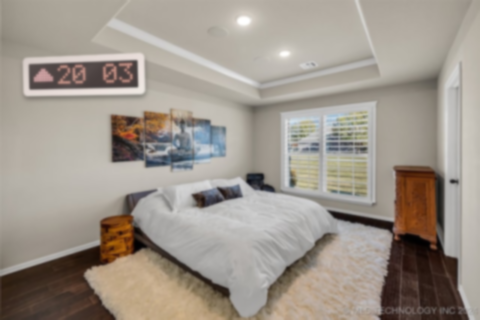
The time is h=20 m=3
